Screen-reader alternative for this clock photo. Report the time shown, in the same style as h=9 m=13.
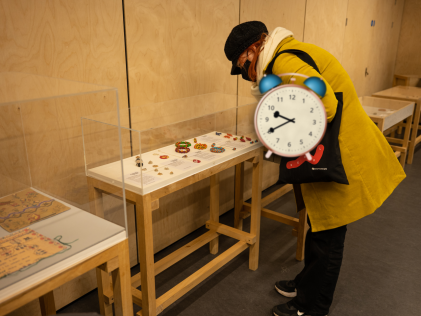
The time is h=9 m=40
